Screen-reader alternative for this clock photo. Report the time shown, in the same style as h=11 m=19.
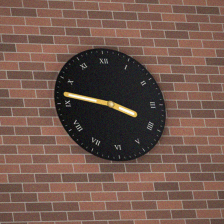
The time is h=3 m=47
